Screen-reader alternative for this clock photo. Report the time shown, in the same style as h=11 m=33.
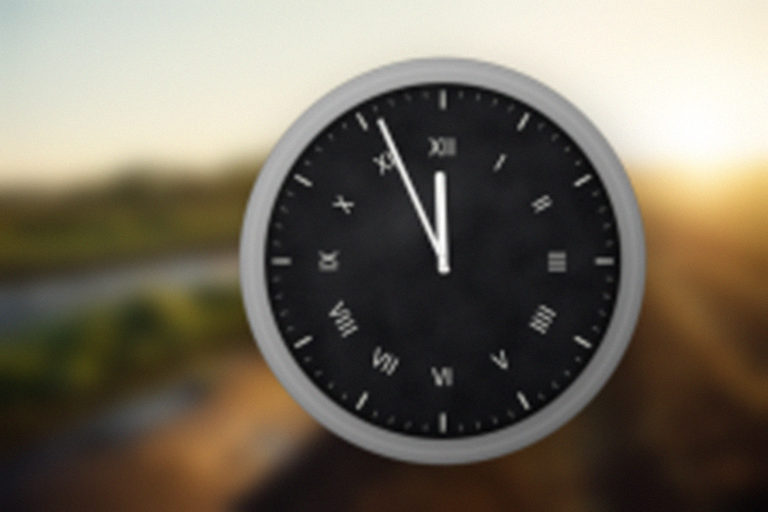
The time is h=11 m=56
